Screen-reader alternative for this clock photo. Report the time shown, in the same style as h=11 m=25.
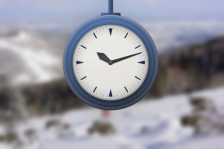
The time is h=10 m=12
